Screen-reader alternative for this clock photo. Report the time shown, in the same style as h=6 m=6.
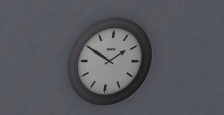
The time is h=1 m=50
